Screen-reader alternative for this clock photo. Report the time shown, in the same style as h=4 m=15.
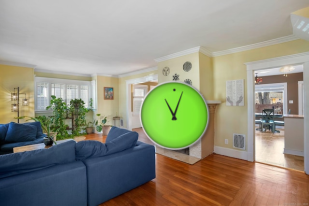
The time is h=11 m=3
